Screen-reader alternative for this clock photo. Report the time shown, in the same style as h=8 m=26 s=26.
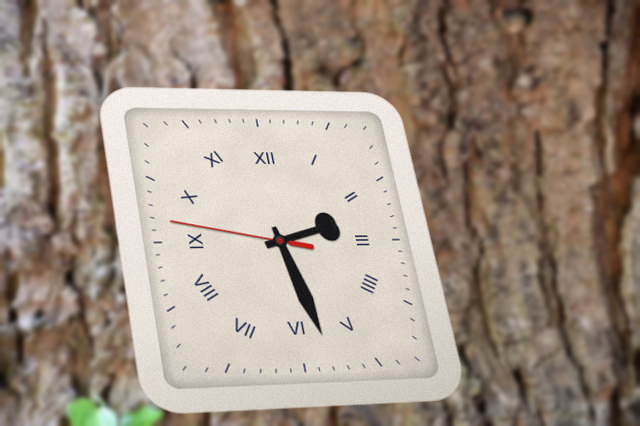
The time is h=2 m=27 s=47
